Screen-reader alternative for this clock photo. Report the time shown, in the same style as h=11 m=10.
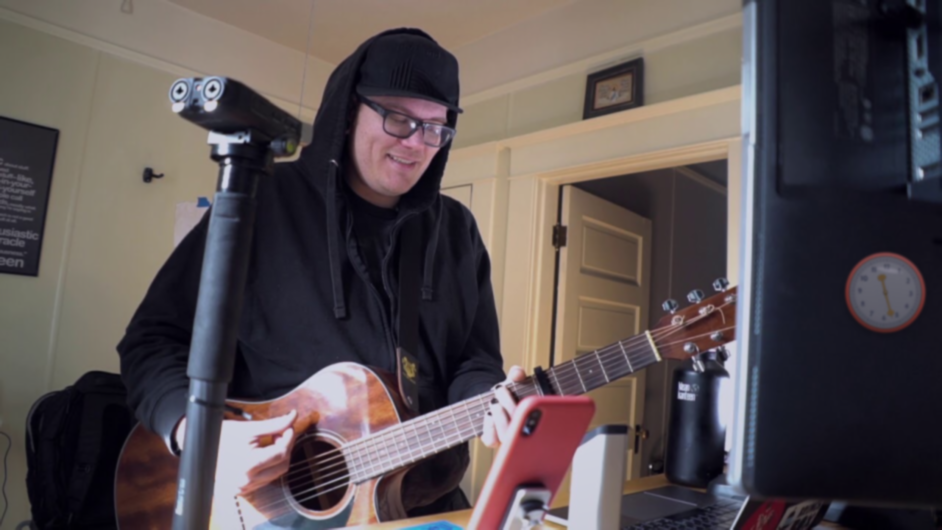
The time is h=11 m=27
